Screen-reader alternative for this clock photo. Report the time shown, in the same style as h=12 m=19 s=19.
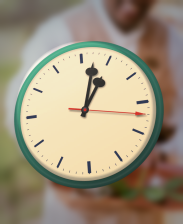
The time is h=1 m=2 s=17
